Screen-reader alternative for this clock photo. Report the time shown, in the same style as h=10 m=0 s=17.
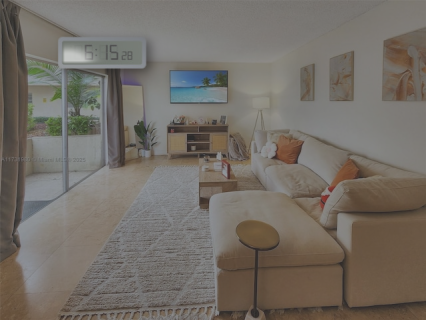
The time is h=6 m=15 s=28
